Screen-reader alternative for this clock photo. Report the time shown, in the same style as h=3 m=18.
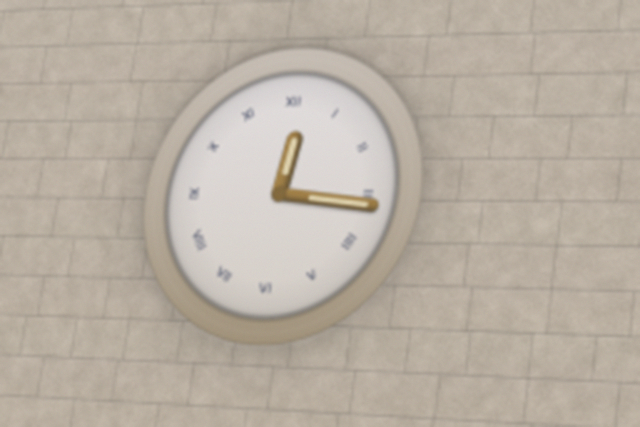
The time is h=12 m=16
